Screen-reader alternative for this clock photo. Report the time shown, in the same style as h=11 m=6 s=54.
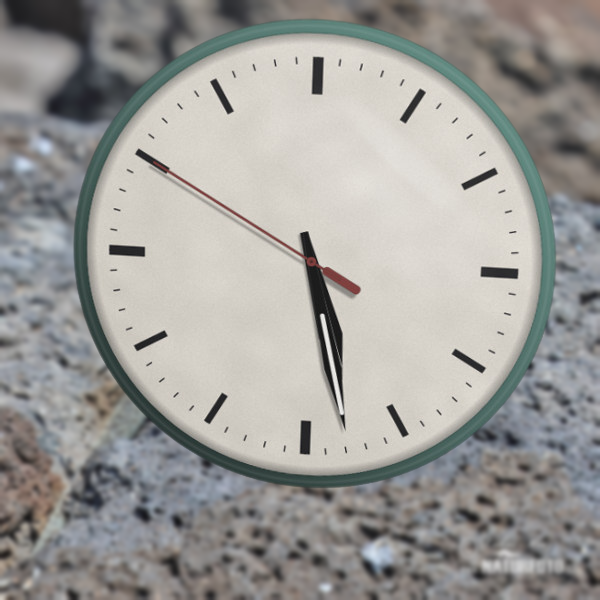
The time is h=5 m=27 s=50
